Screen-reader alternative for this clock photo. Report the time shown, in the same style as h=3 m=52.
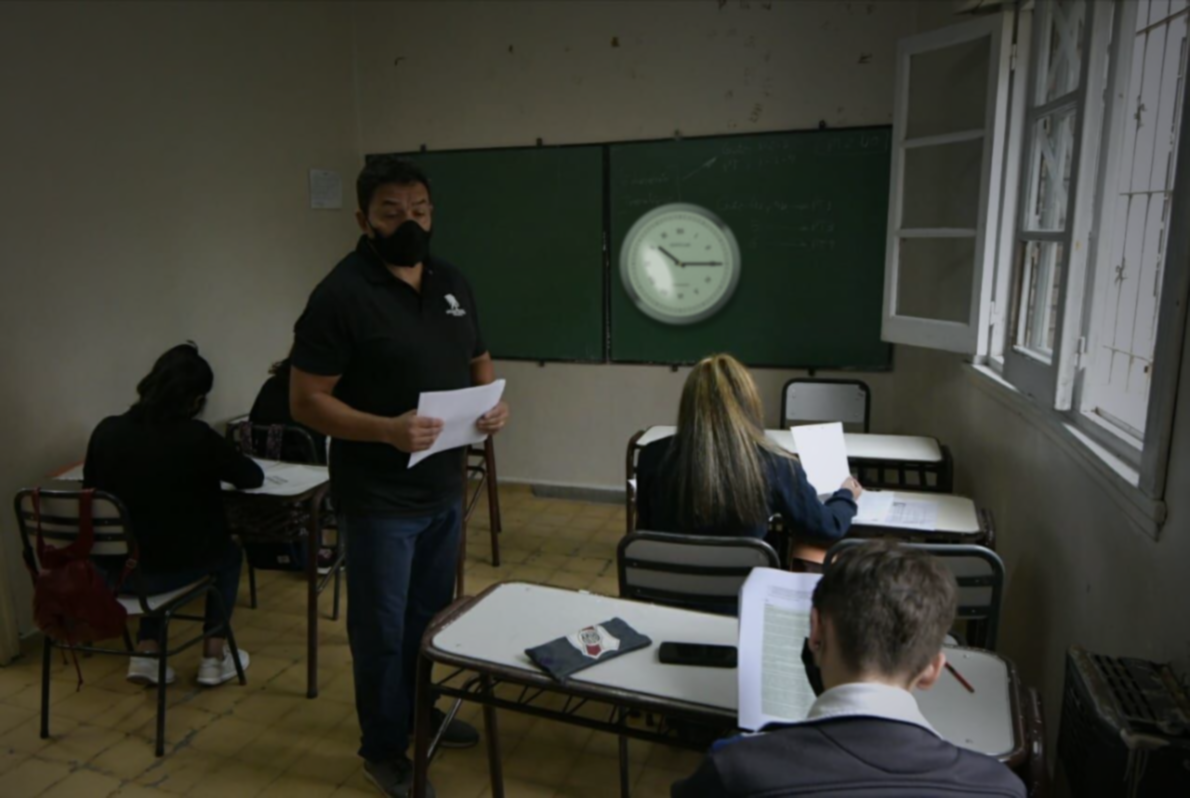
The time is h=10 m=15
